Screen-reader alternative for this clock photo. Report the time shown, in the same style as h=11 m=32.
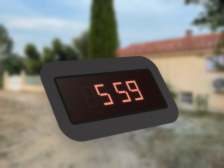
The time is h=5 m=59
